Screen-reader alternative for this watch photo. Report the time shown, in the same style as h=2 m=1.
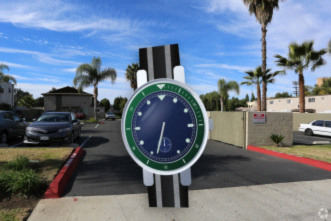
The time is h=6 m=33
